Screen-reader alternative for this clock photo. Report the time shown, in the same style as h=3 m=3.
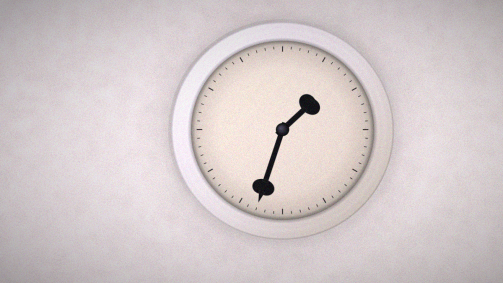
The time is h=1 m=33
